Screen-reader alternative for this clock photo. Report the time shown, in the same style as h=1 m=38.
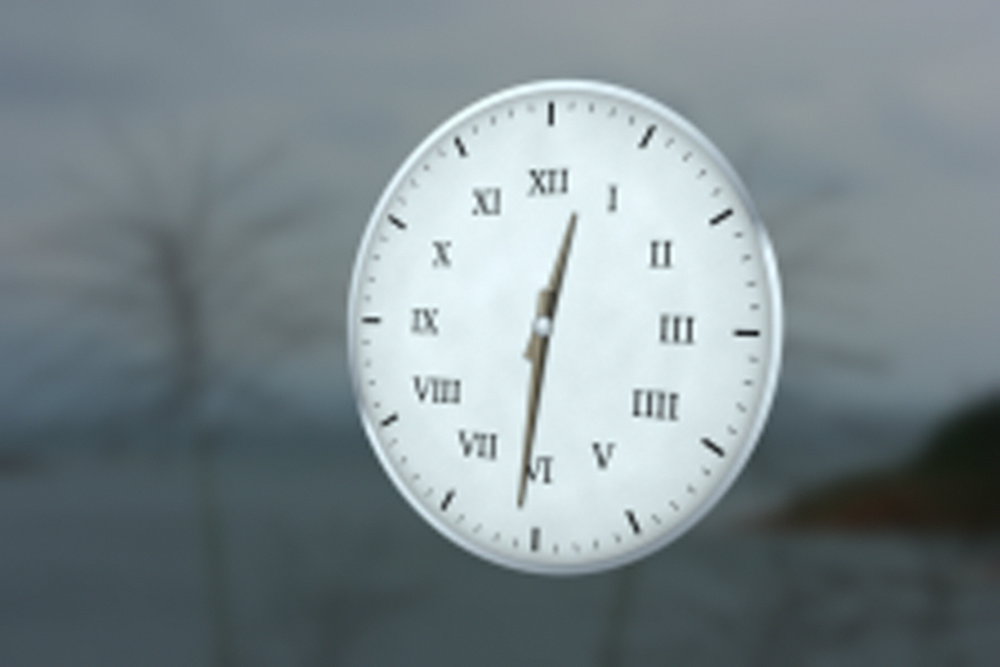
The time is h=12 m=31
